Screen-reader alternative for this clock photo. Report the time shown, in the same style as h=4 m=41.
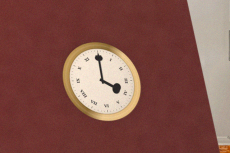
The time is h=4 m=0
